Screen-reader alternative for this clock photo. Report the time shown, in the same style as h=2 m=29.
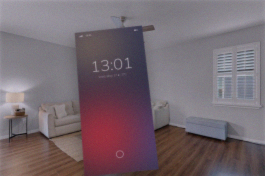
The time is h=13 m=1
